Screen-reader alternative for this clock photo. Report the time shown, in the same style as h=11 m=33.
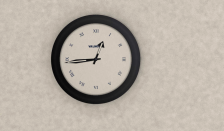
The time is h=12 m=44
